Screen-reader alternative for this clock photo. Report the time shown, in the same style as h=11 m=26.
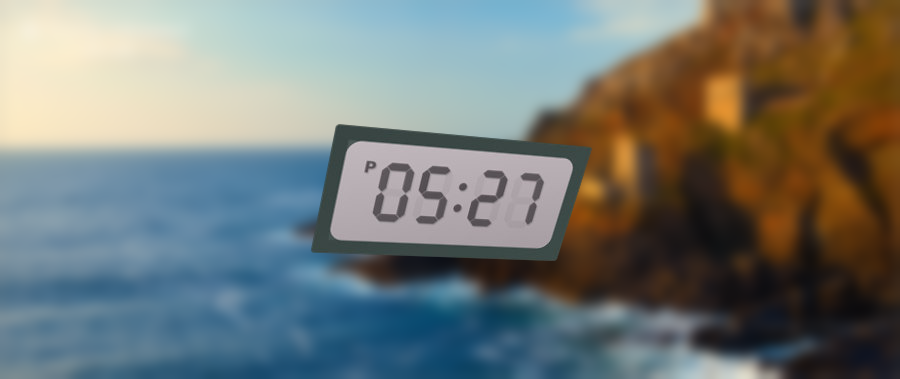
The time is h=5 m=27
